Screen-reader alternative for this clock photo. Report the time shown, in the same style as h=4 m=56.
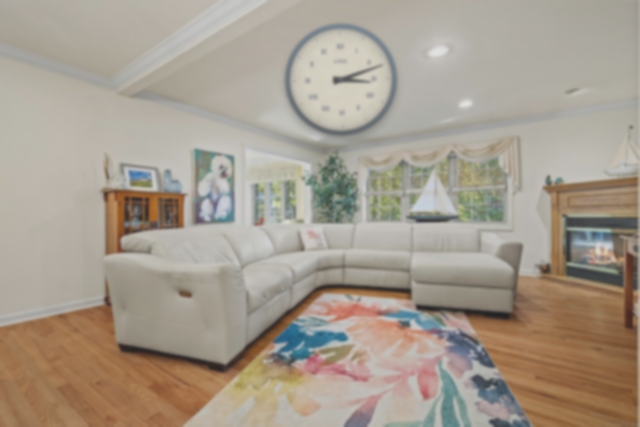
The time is h=3 m=12
